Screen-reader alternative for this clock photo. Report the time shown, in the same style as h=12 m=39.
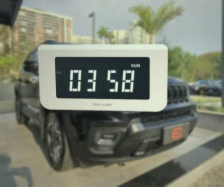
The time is h=3 m=58
